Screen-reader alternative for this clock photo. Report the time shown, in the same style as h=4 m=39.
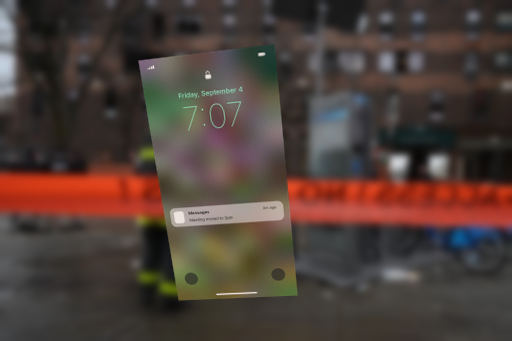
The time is h=7 m=7
